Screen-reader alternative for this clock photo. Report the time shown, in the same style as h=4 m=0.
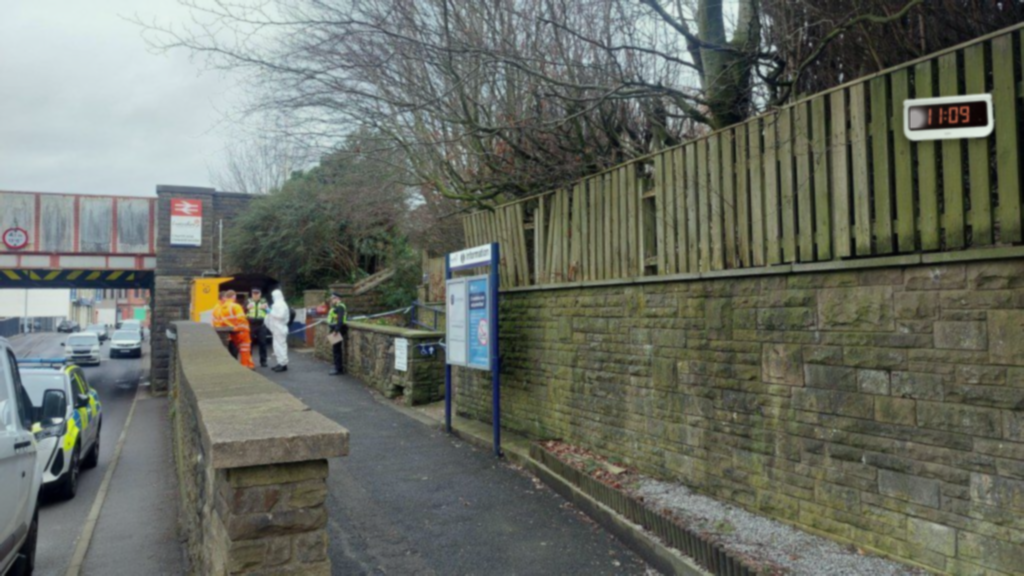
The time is h=11 m=9
